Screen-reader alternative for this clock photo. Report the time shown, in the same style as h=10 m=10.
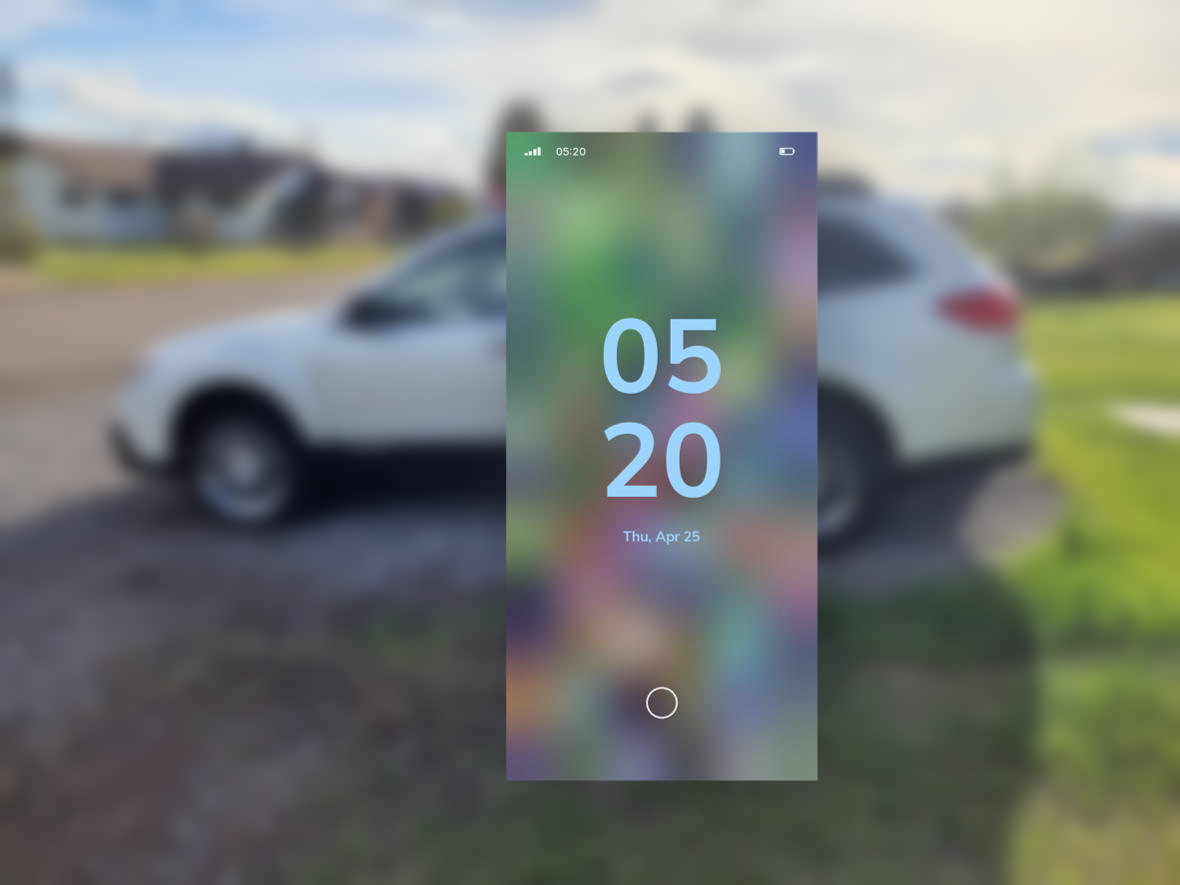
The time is h=5 m=20
